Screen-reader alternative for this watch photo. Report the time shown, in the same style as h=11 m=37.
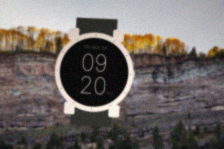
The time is h=9 m=20
